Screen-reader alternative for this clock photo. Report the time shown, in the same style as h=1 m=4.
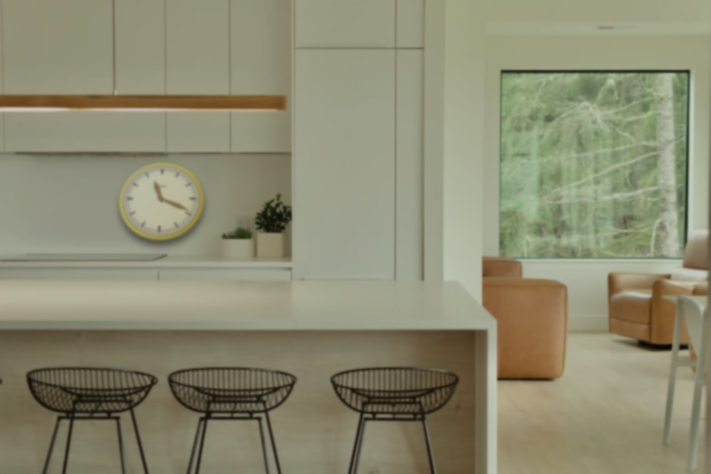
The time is h=11 m=19
